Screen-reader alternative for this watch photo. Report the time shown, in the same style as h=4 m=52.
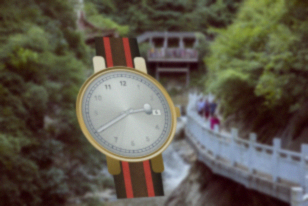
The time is h=2 m=40
